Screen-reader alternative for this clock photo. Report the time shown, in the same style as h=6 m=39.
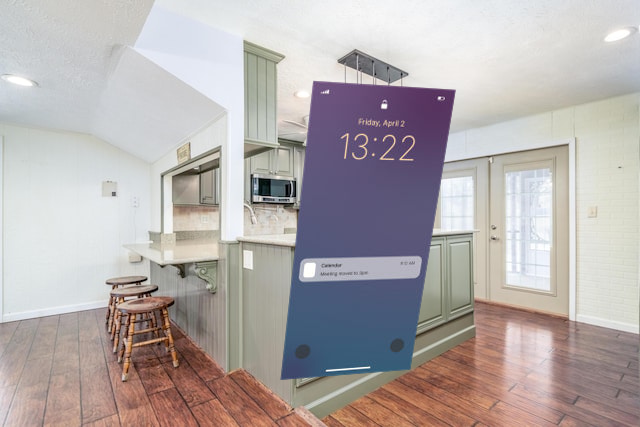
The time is h=13 m=22
